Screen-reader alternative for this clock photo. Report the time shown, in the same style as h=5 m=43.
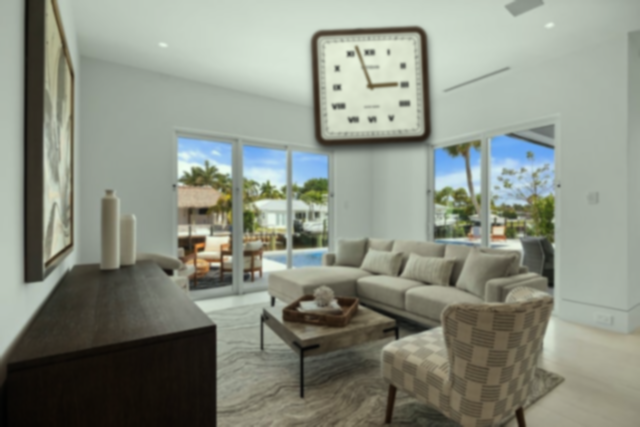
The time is h=2 m=57
